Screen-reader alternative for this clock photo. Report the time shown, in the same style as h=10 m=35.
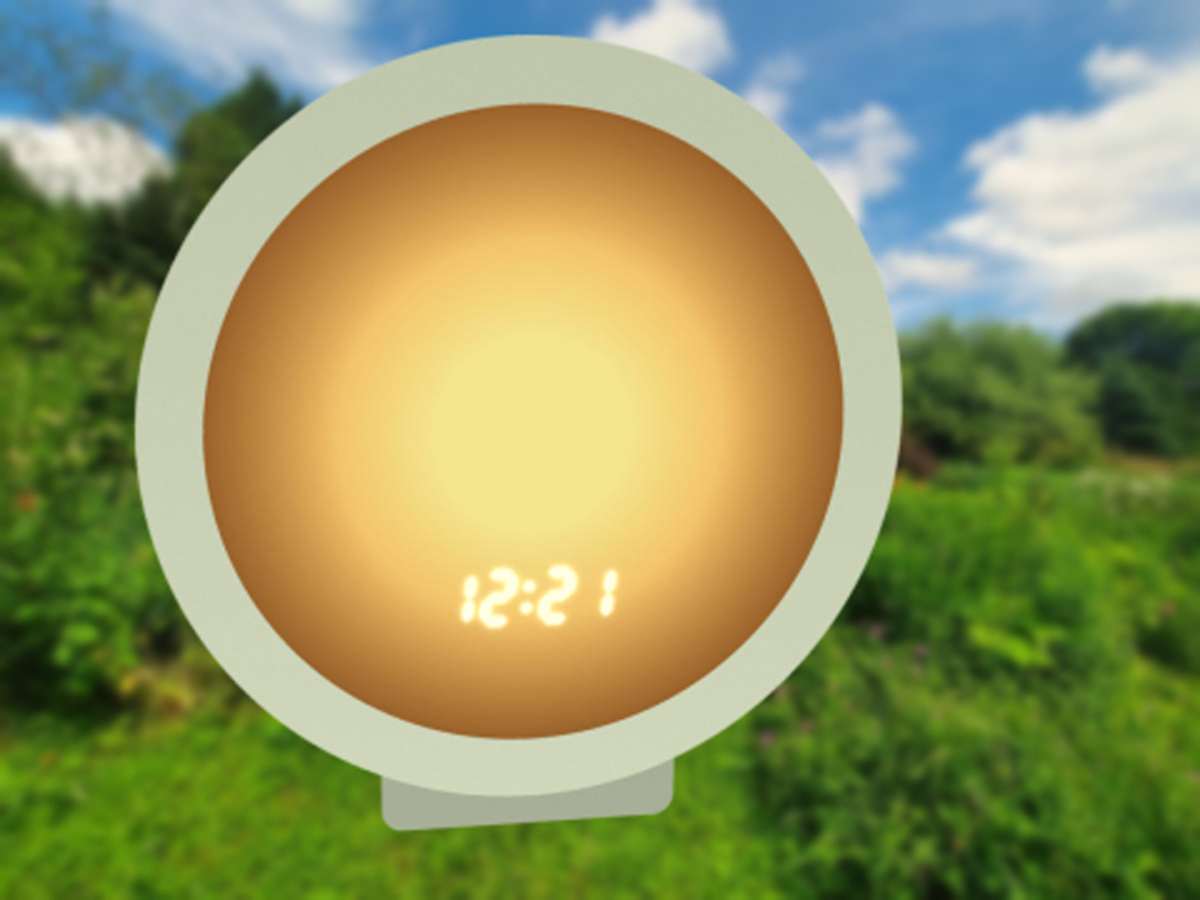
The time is h=12 m=21
